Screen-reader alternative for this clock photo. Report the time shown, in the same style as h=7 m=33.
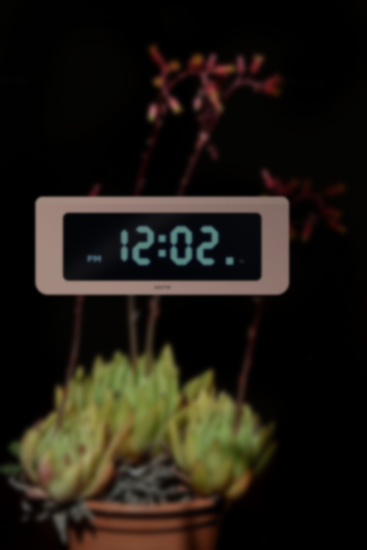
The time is h=12 m=2
